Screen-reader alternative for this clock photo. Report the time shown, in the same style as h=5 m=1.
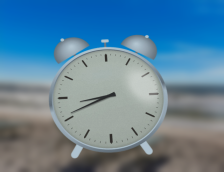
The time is h=8 m=41
